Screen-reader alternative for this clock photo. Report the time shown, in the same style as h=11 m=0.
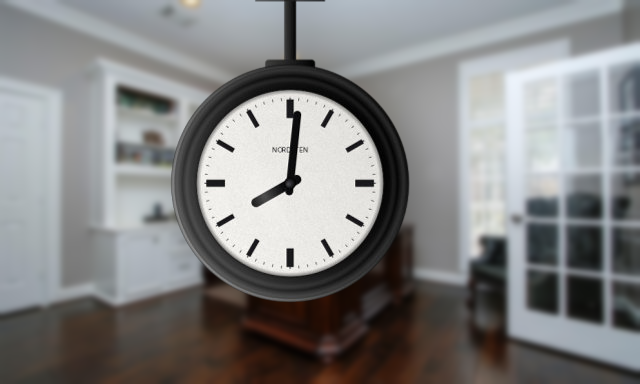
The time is h=8 m=1
